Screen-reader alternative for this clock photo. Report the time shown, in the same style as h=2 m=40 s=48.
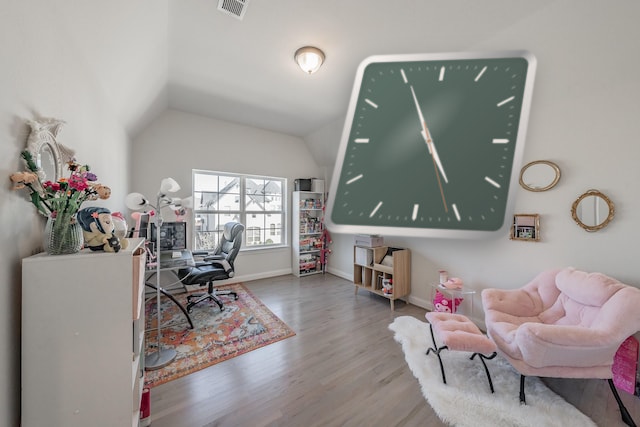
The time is h=4 m=55 s=26
